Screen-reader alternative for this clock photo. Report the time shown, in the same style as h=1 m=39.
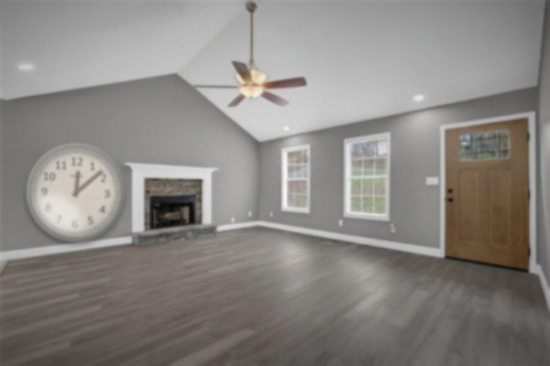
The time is h=12 m=8
